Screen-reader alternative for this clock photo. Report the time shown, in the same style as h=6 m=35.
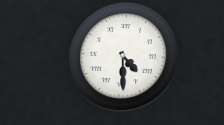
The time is h=4 m=29
